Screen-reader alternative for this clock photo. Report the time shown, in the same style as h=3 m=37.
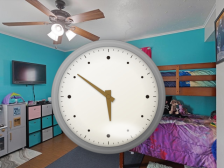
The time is h=5 m=51
